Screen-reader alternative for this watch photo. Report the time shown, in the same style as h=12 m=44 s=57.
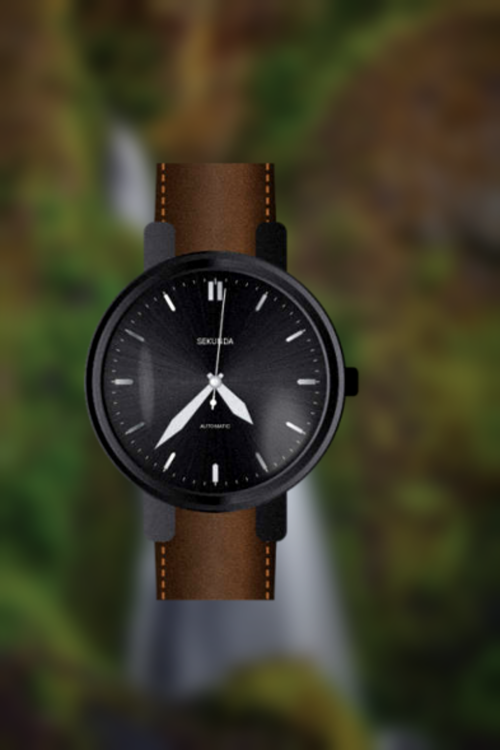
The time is h=4 m=37 s=1
